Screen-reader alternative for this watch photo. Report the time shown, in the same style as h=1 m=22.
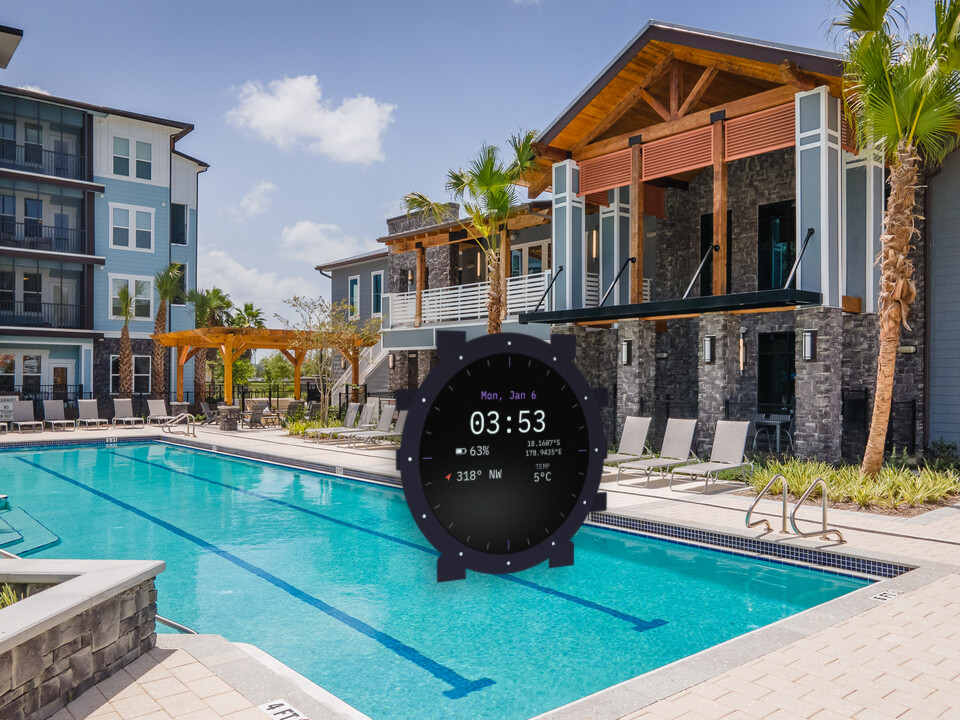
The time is h=3 m=53
